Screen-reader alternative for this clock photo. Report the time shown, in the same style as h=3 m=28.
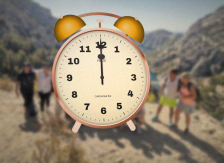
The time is h=12 m=0
